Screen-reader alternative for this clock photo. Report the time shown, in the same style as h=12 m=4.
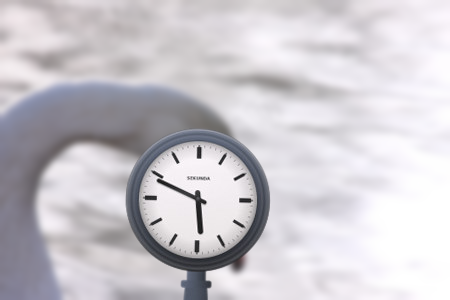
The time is h=5 m=49
